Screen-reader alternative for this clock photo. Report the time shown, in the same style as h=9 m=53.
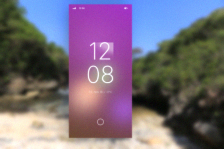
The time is h=12 m=8
